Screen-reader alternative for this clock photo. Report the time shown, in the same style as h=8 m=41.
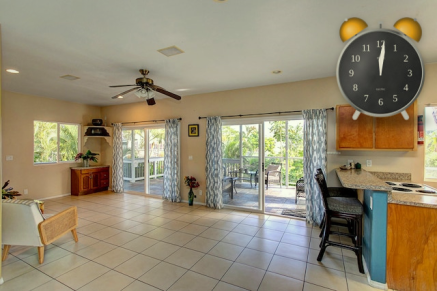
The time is h=12 m=1
